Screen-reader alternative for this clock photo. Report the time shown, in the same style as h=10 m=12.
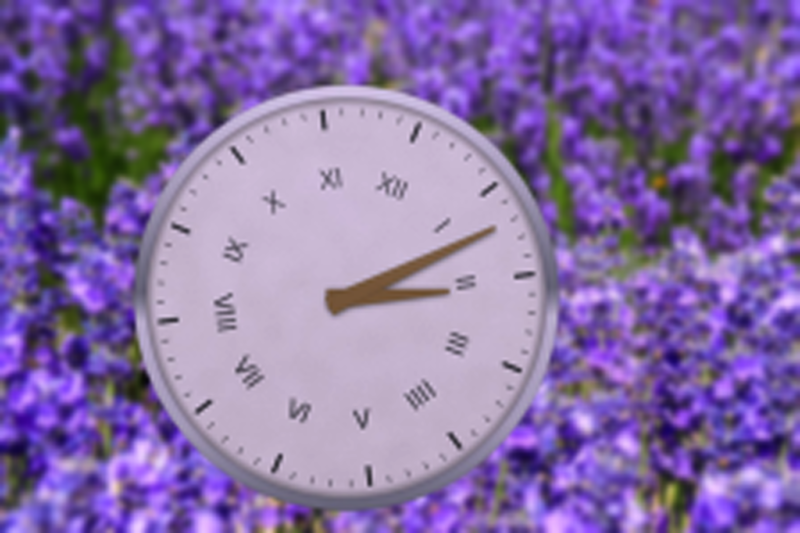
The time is h=2 m=7
